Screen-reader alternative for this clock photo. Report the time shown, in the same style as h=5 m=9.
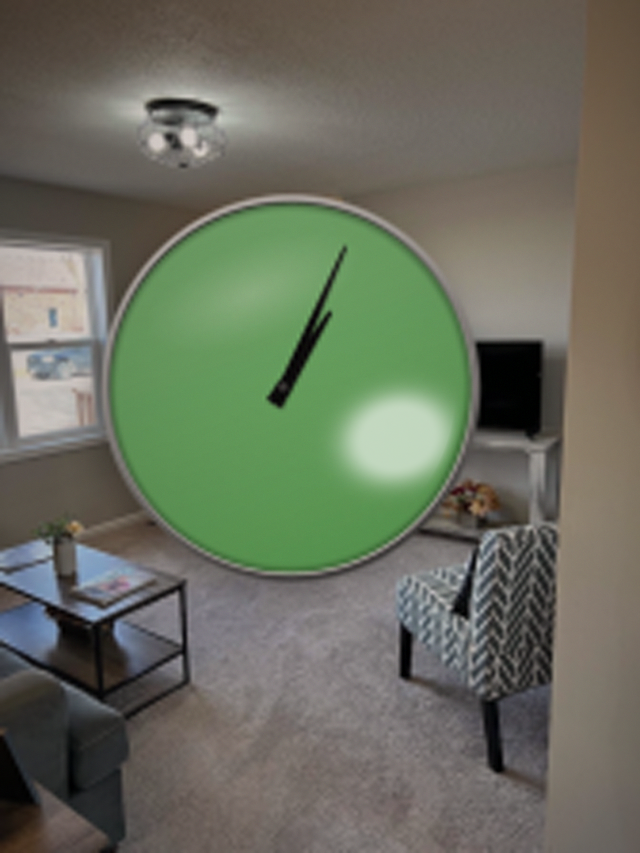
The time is h=1 m=4
